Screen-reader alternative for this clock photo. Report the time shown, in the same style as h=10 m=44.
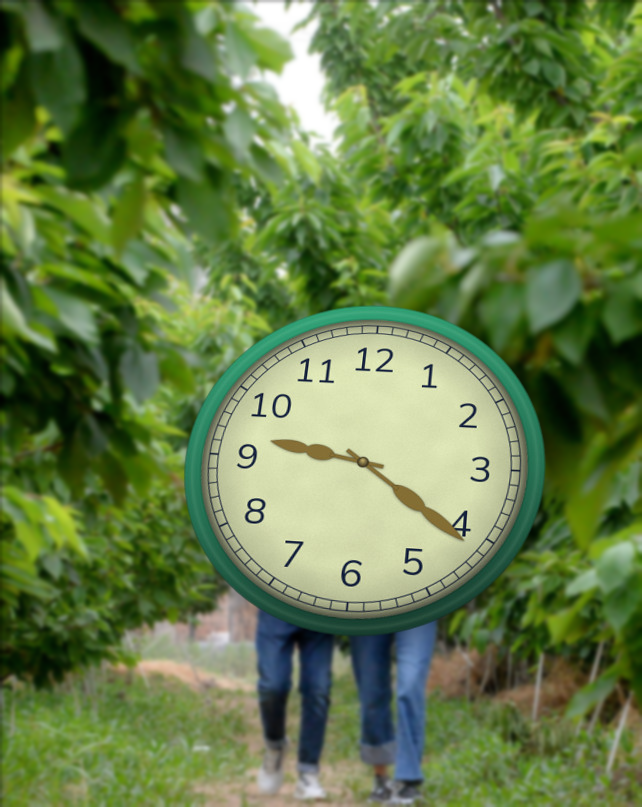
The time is h=9 m=21
